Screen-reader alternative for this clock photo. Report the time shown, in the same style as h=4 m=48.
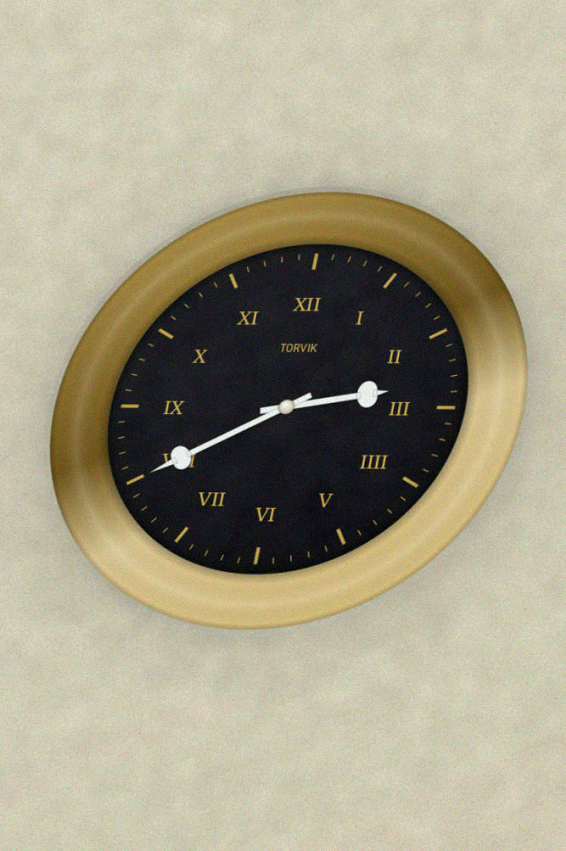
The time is h=2 m=40
